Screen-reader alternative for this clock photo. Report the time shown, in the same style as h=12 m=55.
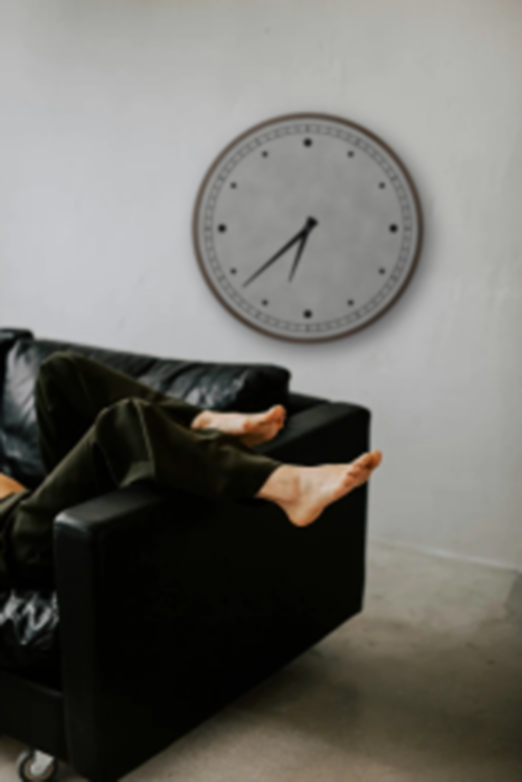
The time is h=6 m=38
